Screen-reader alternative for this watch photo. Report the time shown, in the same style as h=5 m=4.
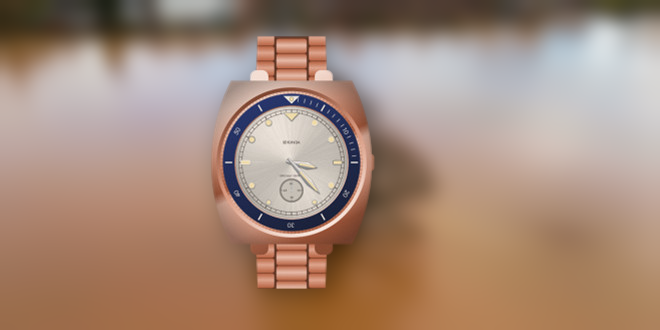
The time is h=3 m=23
